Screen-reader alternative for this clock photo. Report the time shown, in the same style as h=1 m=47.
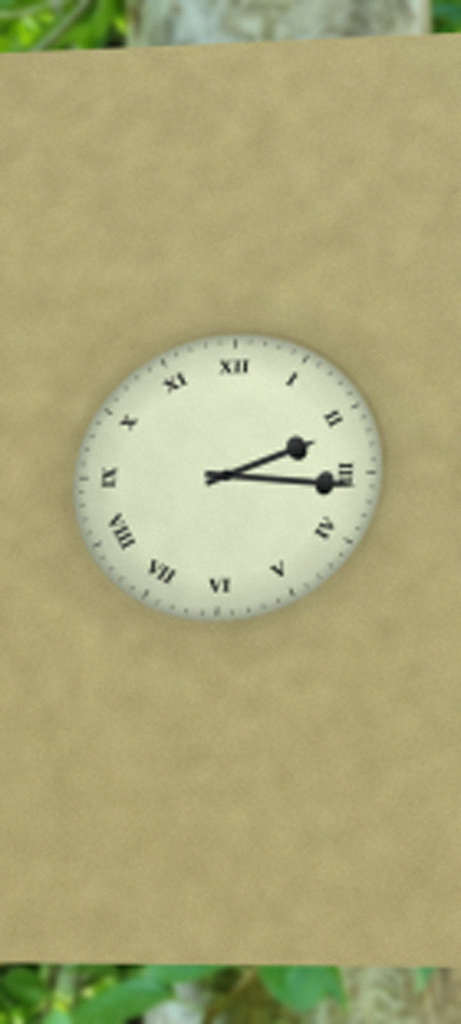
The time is h=2 m=16
